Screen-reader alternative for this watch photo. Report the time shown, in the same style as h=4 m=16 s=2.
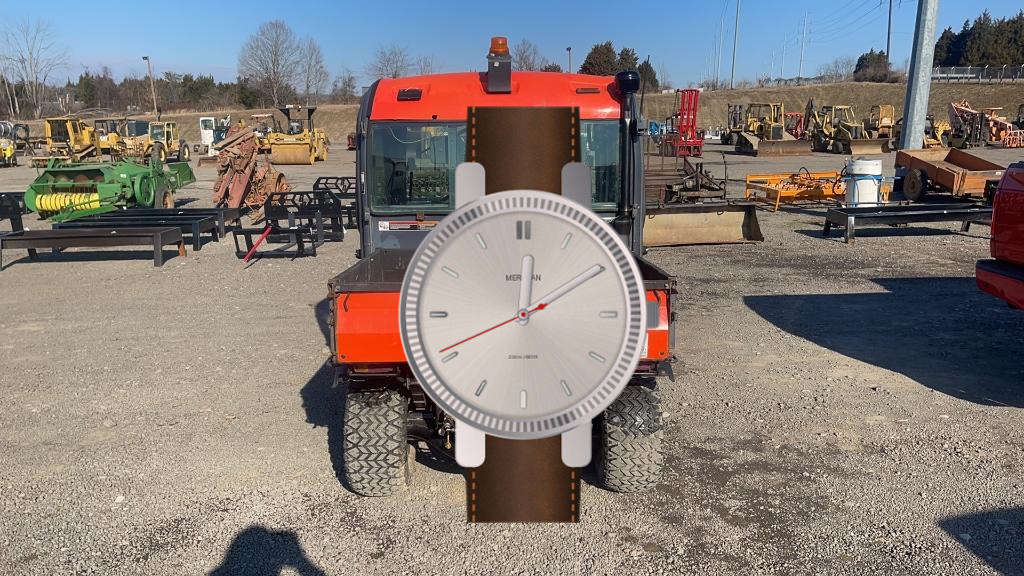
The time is h=12 m=9 s=41
